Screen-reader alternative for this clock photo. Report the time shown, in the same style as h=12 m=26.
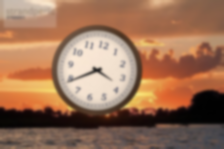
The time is h=3 m=39
